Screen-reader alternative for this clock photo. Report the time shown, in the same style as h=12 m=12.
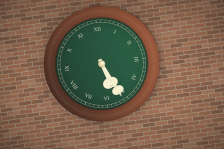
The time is h=5 m=26
